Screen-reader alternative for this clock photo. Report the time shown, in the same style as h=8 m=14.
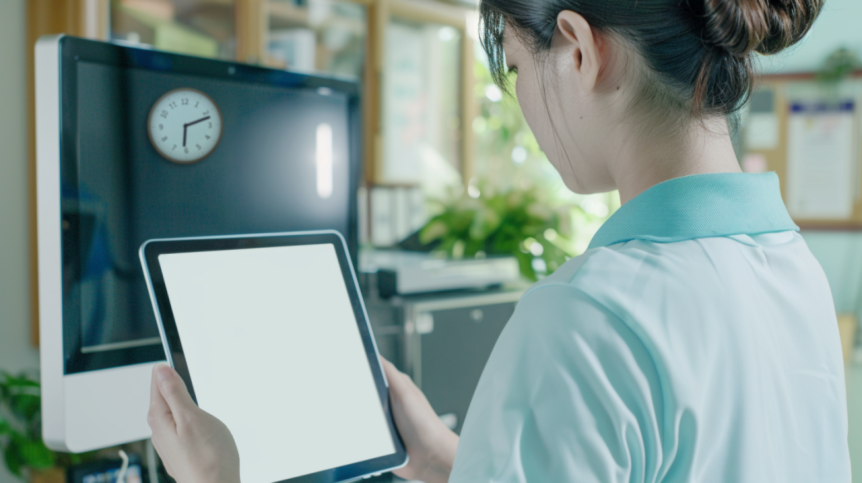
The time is h=6 m=12
